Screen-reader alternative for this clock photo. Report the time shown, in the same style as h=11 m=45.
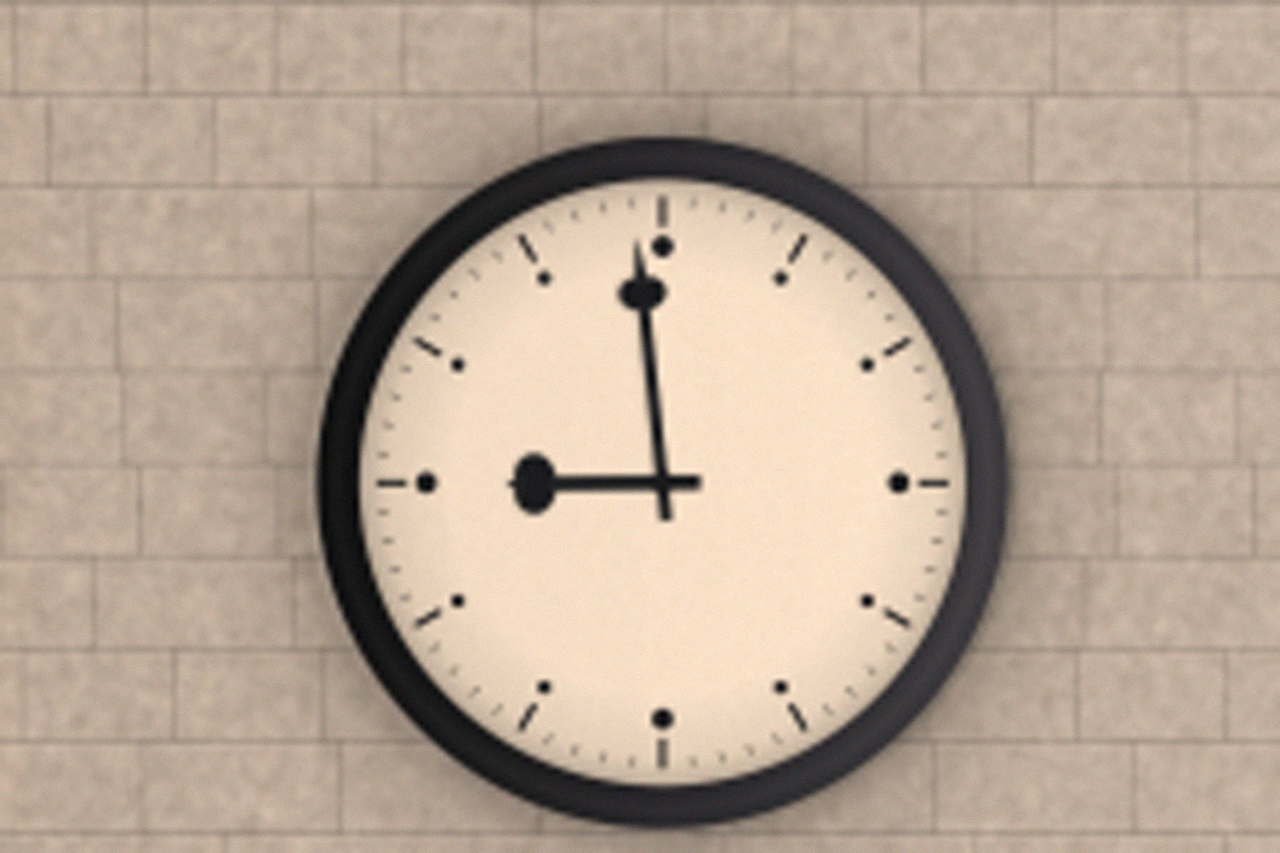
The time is h=8 m=59
